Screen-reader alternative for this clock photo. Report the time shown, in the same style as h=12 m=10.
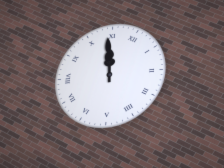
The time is h=10 m=54
